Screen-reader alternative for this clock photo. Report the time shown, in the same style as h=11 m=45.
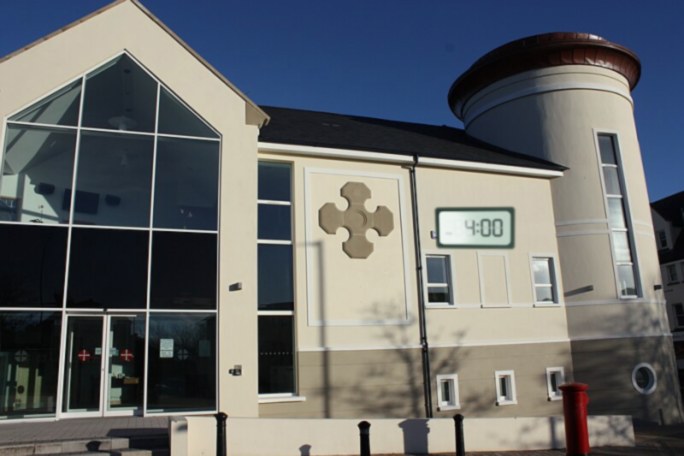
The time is h=4 m=0
